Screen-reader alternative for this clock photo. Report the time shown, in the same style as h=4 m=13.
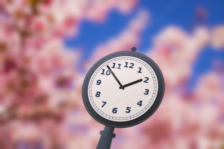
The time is h=1 m=52
